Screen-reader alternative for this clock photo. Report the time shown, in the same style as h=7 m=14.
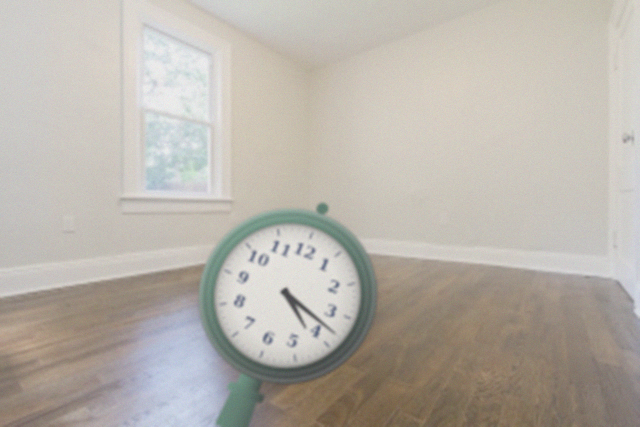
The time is h=4 m=18
